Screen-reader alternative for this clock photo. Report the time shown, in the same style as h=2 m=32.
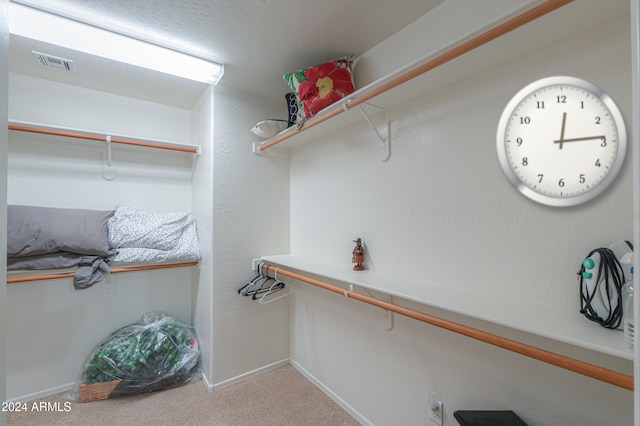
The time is h=12 m=14
